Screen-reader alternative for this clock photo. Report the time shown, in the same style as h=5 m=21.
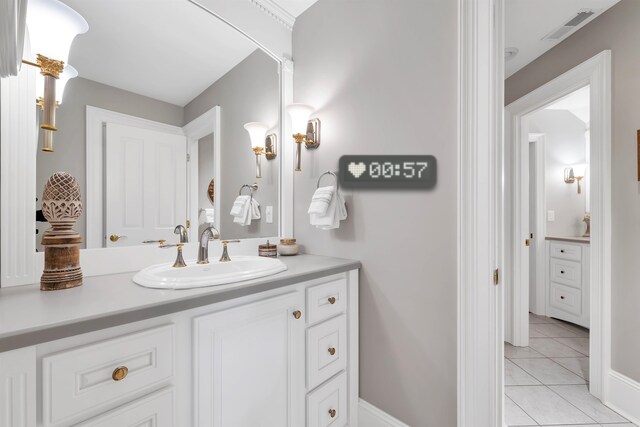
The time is h=0 m=57
